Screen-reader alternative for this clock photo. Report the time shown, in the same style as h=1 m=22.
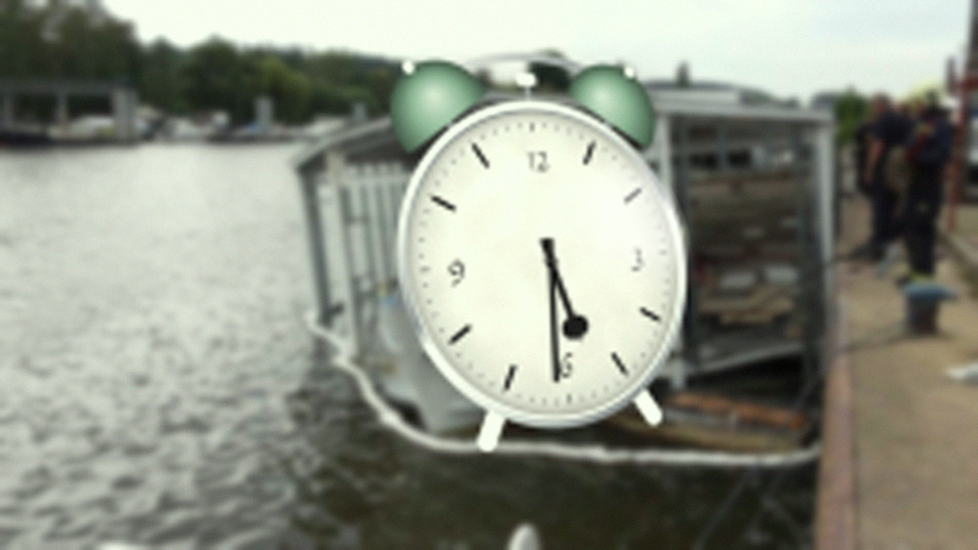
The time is h=5 m=31
